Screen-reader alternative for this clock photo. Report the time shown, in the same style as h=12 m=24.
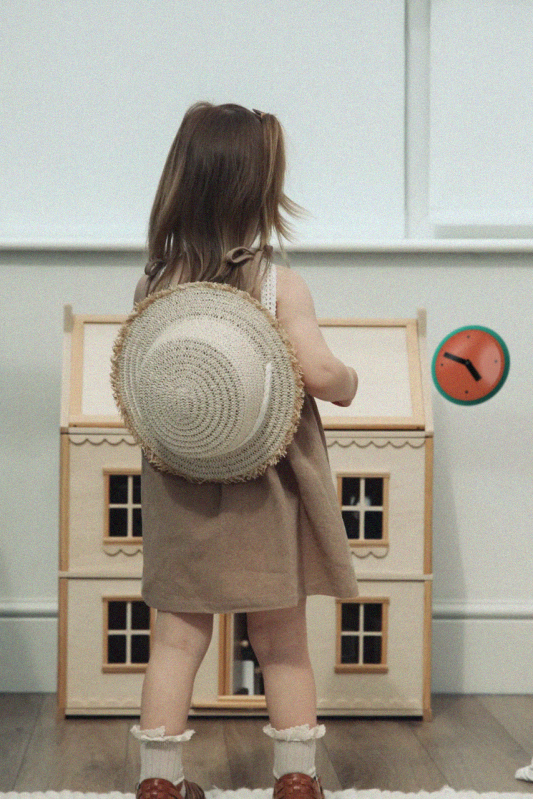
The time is h=4 m=49
